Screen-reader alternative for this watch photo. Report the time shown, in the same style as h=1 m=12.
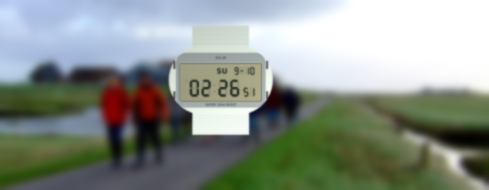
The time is h=2 m=26
